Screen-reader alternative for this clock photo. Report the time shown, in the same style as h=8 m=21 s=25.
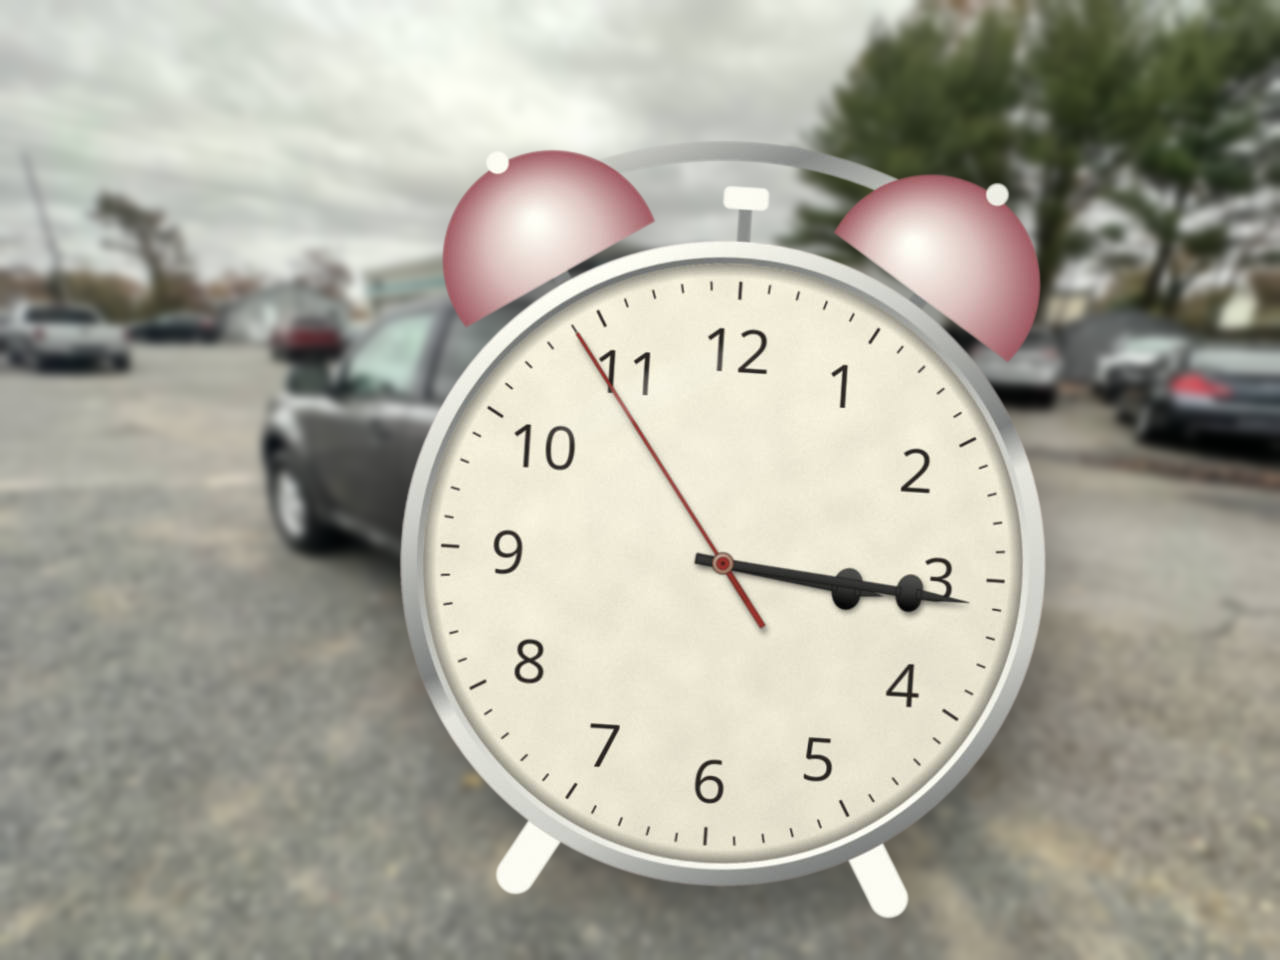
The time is h=3 m=15 s=54
